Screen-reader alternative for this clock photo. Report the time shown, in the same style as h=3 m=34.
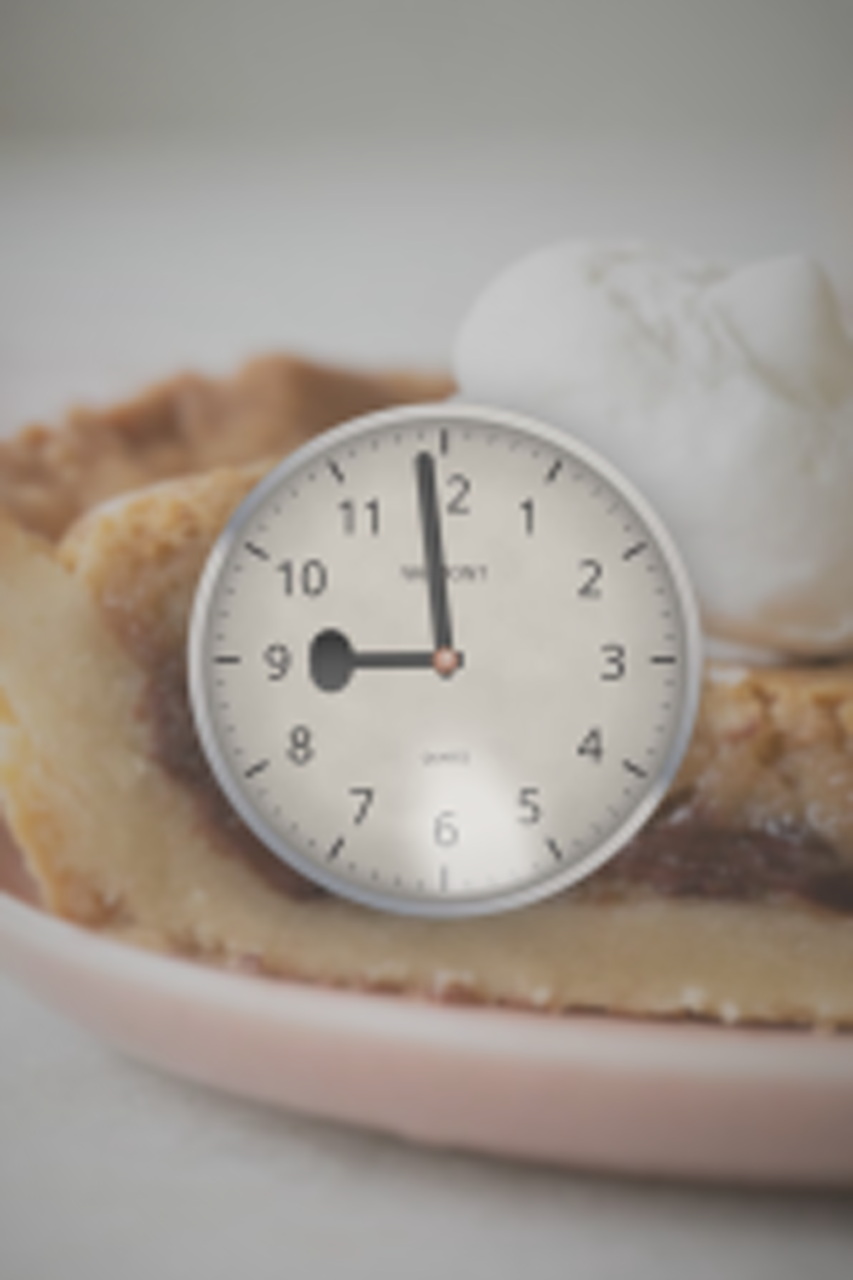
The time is h=8 m=59
